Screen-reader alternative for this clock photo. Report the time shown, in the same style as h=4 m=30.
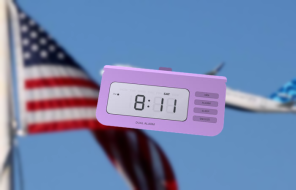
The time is h=8 m=11
